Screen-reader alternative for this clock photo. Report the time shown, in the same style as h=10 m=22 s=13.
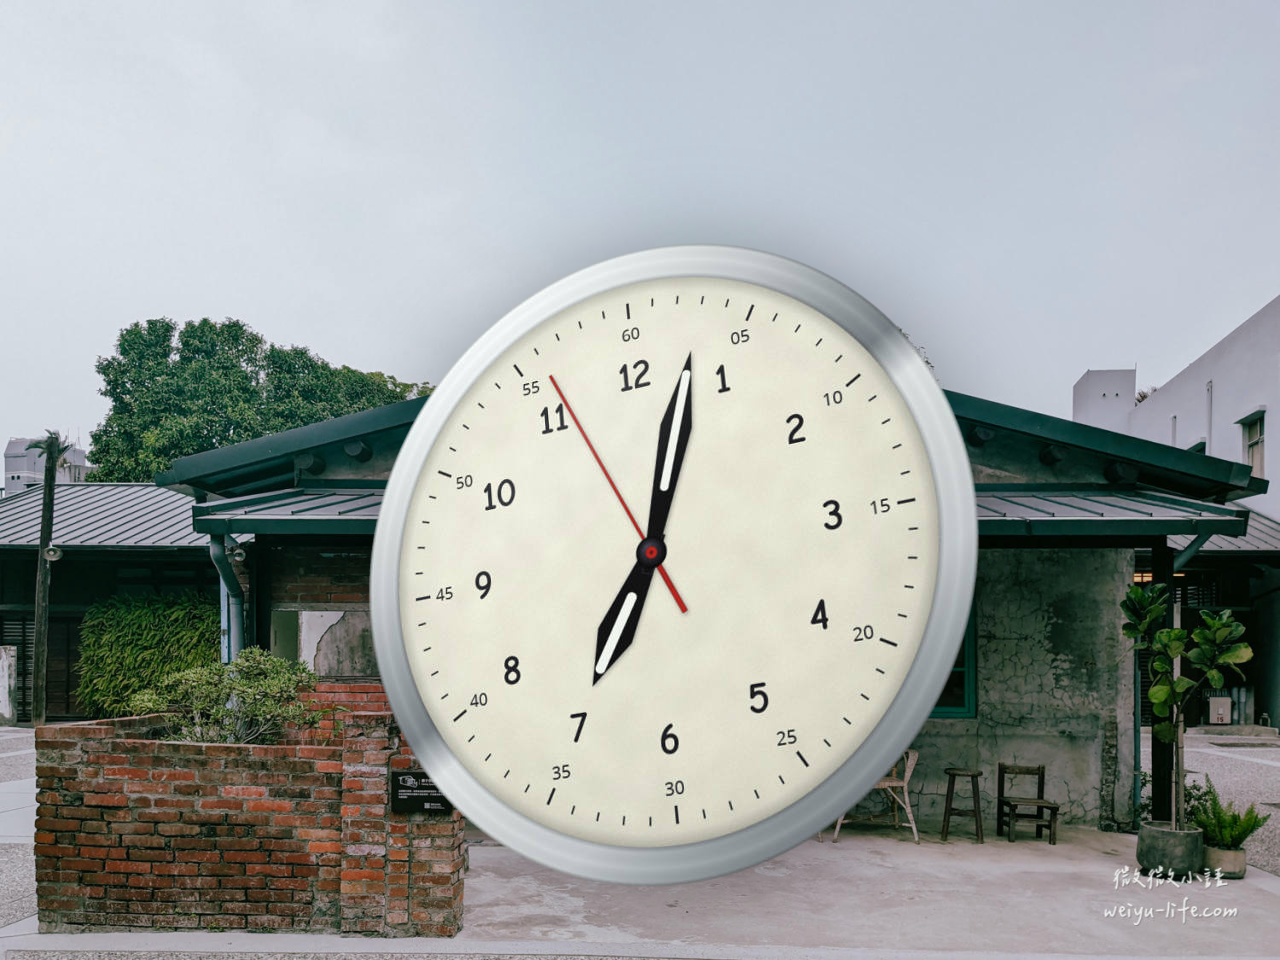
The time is h=7 m=2 s=56
